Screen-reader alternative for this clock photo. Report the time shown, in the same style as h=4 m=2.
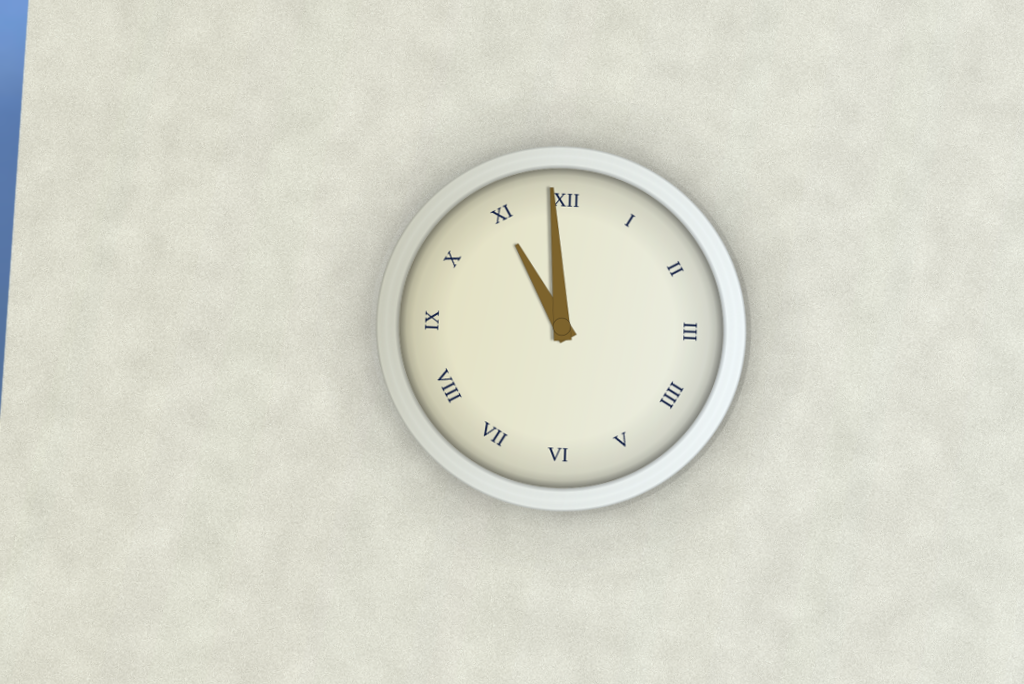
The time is h=10 m=59
